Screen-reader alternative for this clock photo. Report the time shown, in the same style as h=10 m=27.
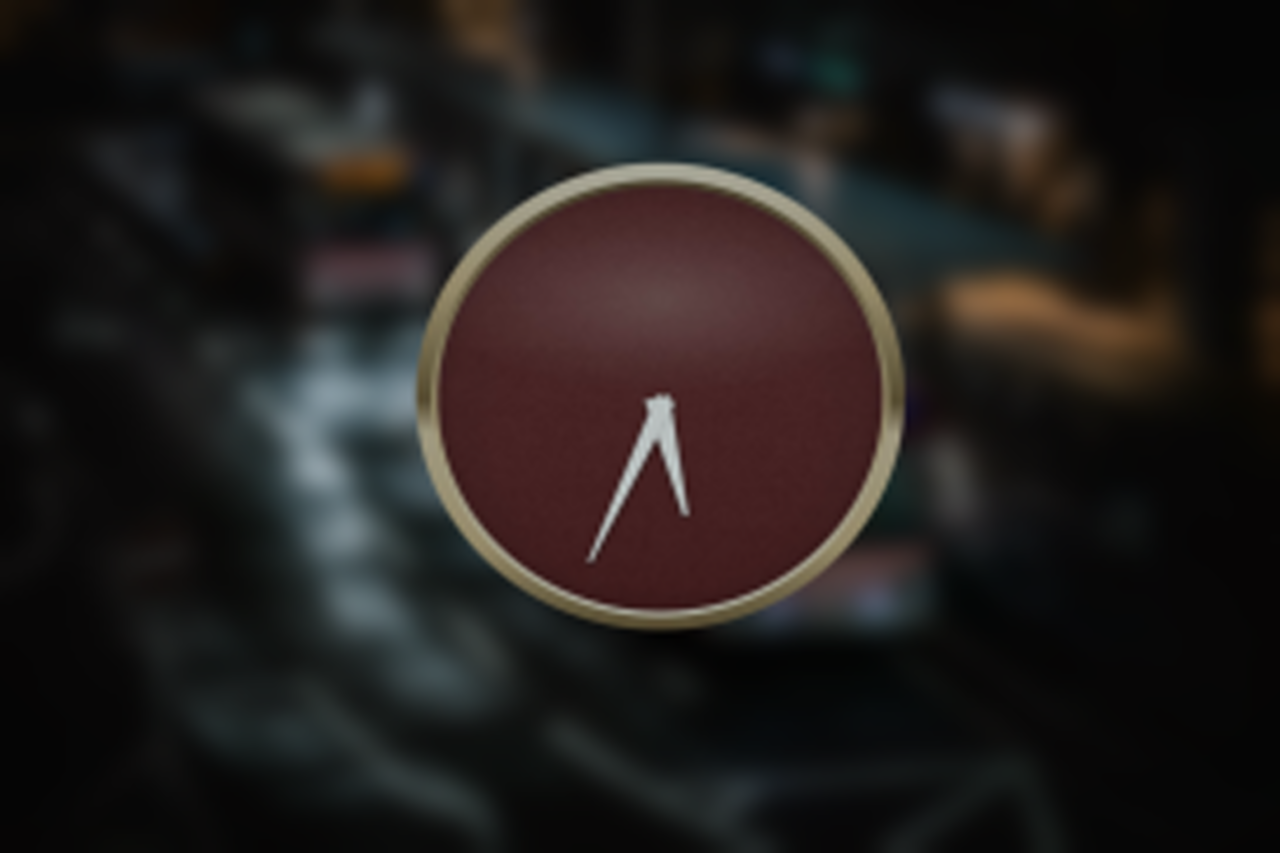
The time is h=5 m=34
